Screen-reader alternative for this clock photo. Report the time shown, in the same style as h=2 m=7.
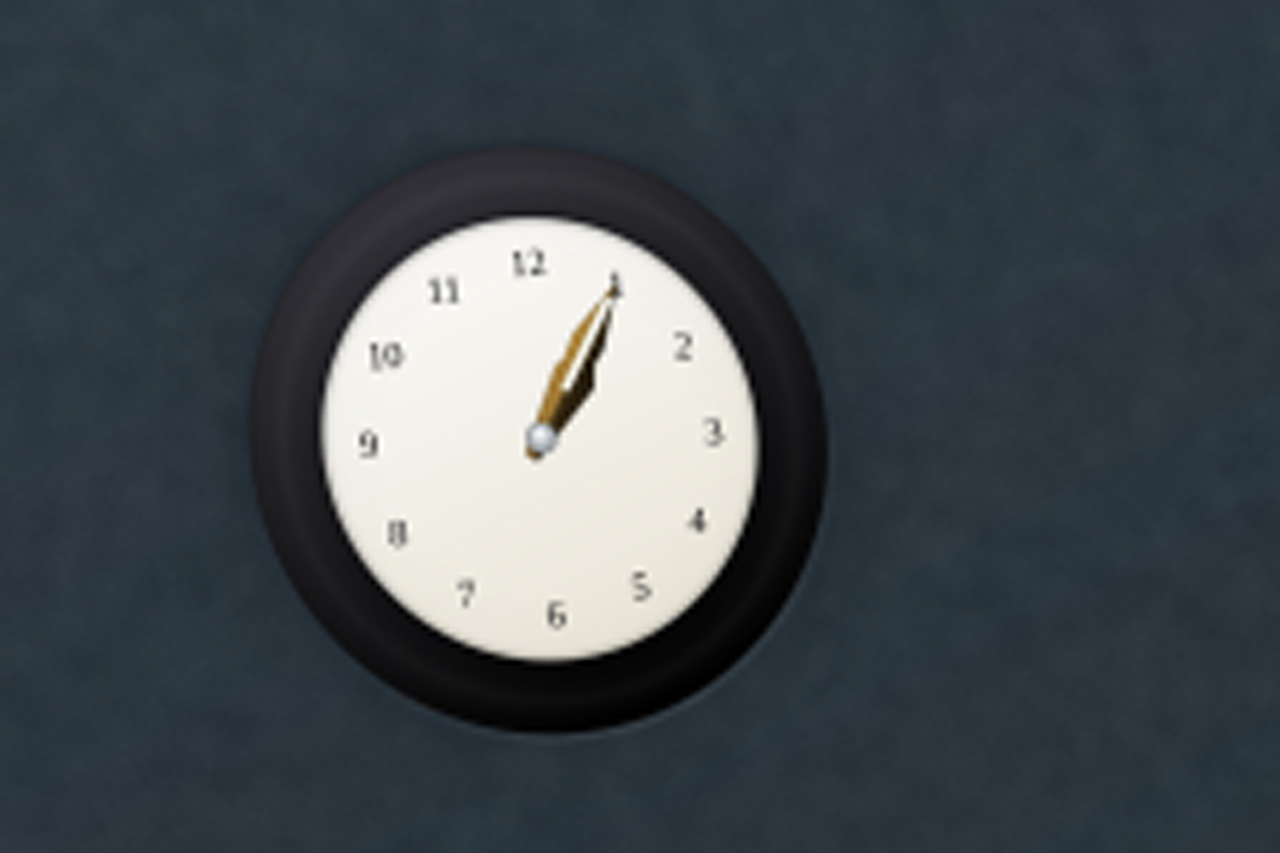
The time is h=1 m=5
